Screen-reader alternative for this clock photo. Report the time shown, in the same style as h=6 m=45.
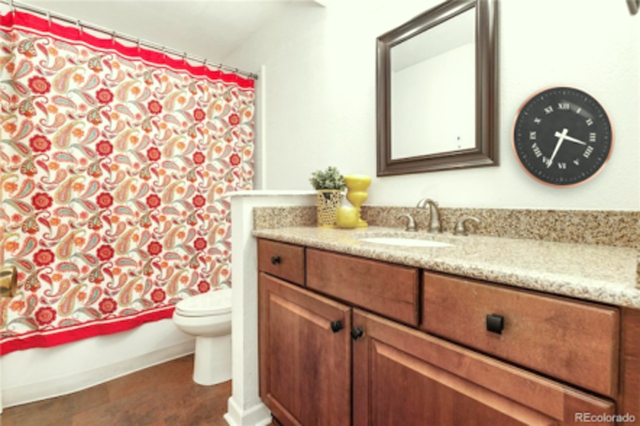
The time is h=3 m=34
